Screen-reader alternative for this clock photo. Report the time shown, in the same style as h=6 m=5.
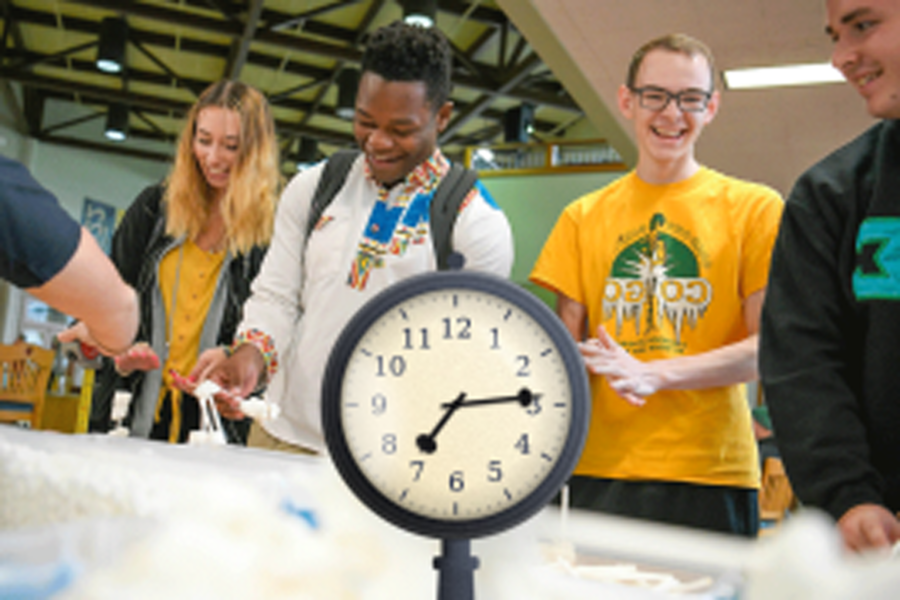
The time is h=7 m=14
